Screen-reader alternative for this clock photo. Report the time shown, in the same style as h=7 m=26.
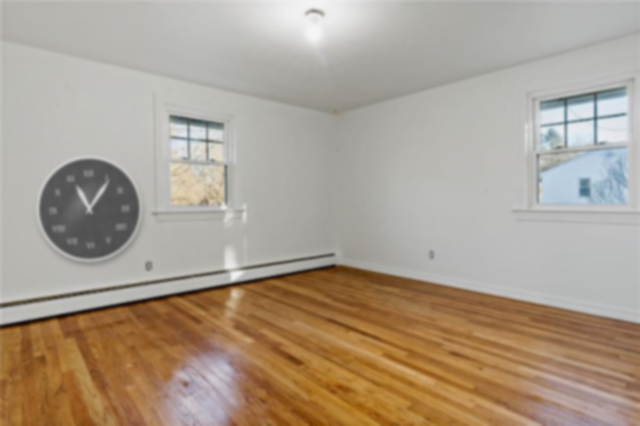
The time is h=11 m=6
